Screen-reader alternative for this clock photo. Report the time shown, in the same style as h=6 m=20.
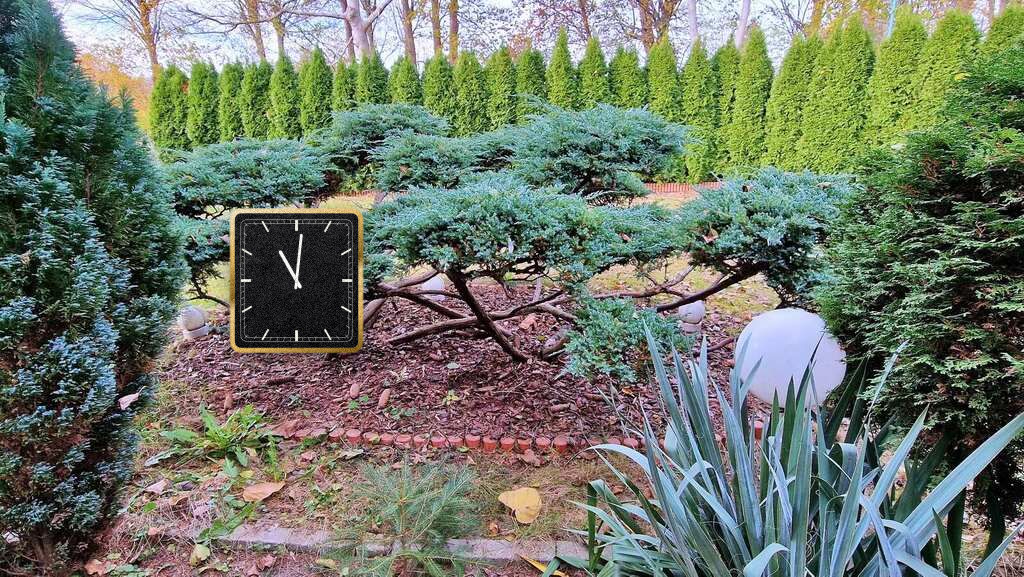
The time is h=11 m=1
